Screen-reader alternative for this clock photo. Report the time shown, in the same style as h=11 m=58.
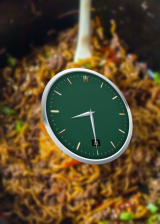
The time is h=8 m=30
